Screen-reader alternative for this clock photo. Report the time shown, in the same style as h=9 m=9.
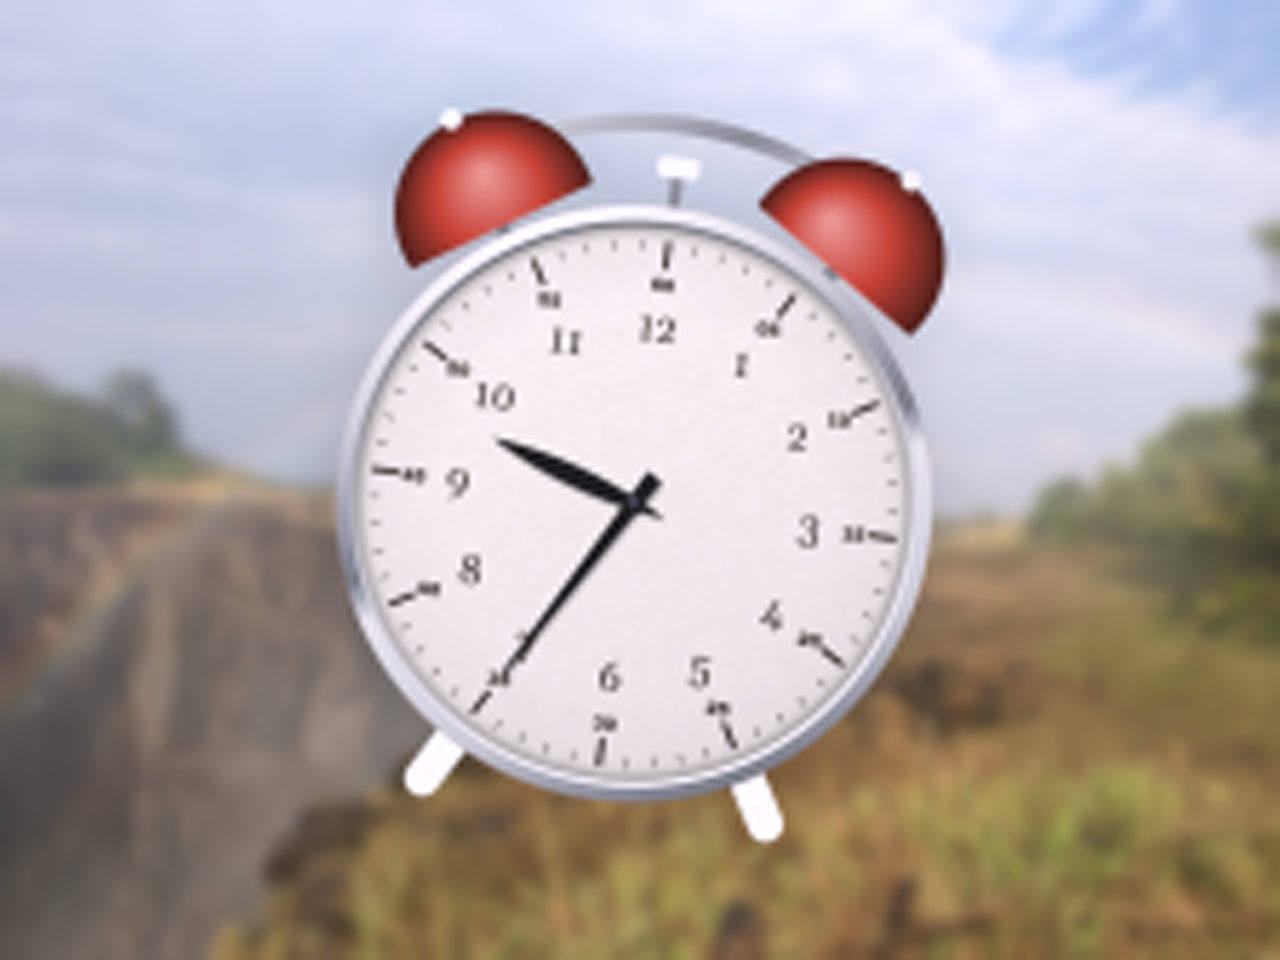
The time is h=9 m=35
